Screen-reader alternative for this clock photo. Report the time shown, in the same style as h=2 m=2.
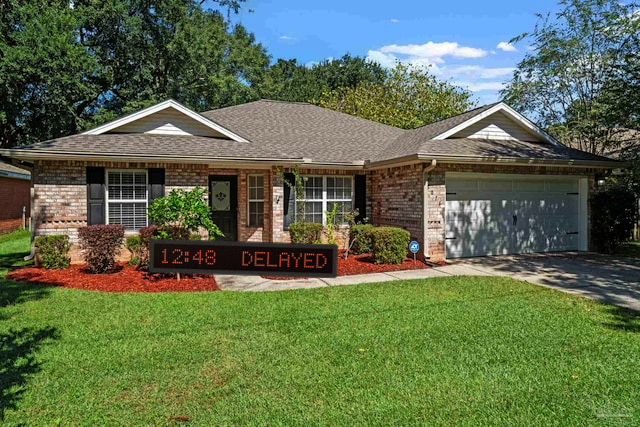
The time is h=12 m=48
